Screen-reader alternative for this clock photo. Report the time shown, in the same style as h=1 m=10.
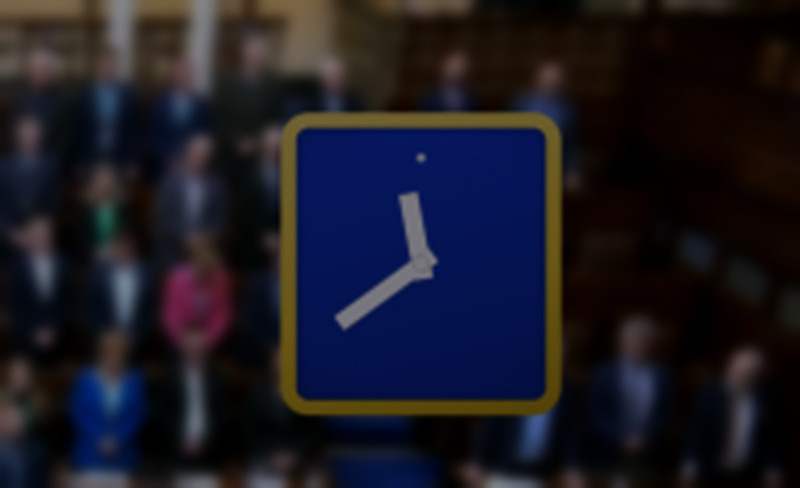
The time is h=11 m=39
